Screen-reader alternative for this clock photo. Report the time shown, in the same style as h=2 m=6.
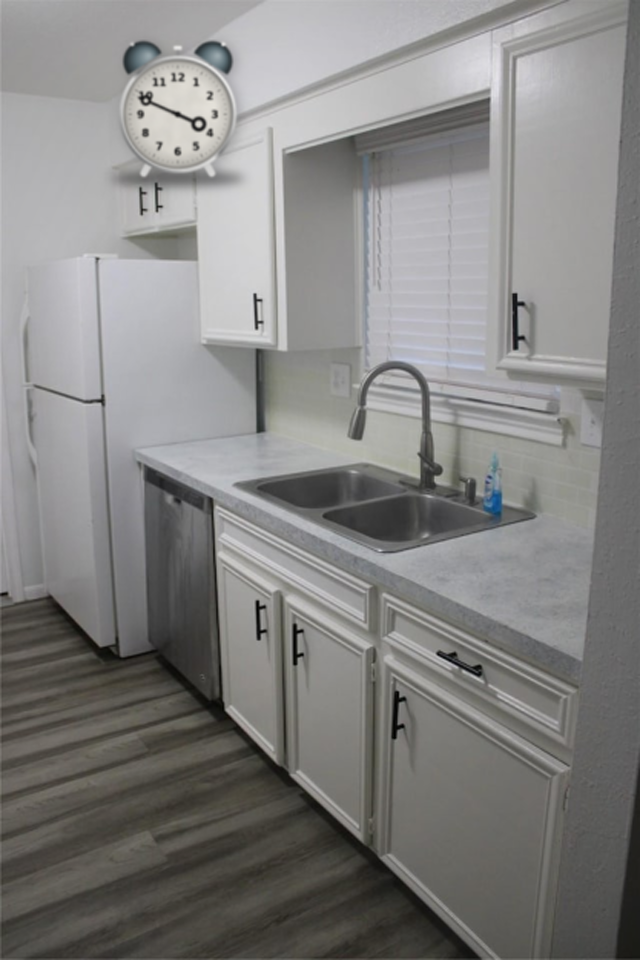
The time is h=3 m=49
